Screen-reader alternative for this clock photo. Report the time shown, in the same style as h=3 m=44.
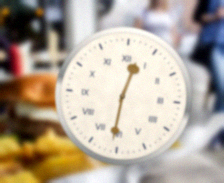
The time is h=12 m=31
